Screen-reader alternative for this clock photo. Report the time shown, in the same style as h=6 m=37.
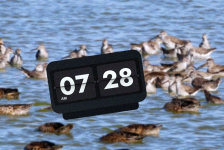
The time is h=7 m=28
